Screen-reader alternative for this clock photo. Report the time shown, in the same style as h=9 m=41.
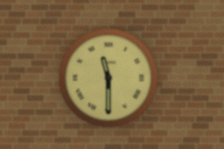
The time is h=11 m=30
